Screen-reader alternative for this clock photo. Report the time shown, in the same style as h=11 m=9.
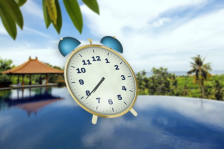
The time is h=7 m=39
